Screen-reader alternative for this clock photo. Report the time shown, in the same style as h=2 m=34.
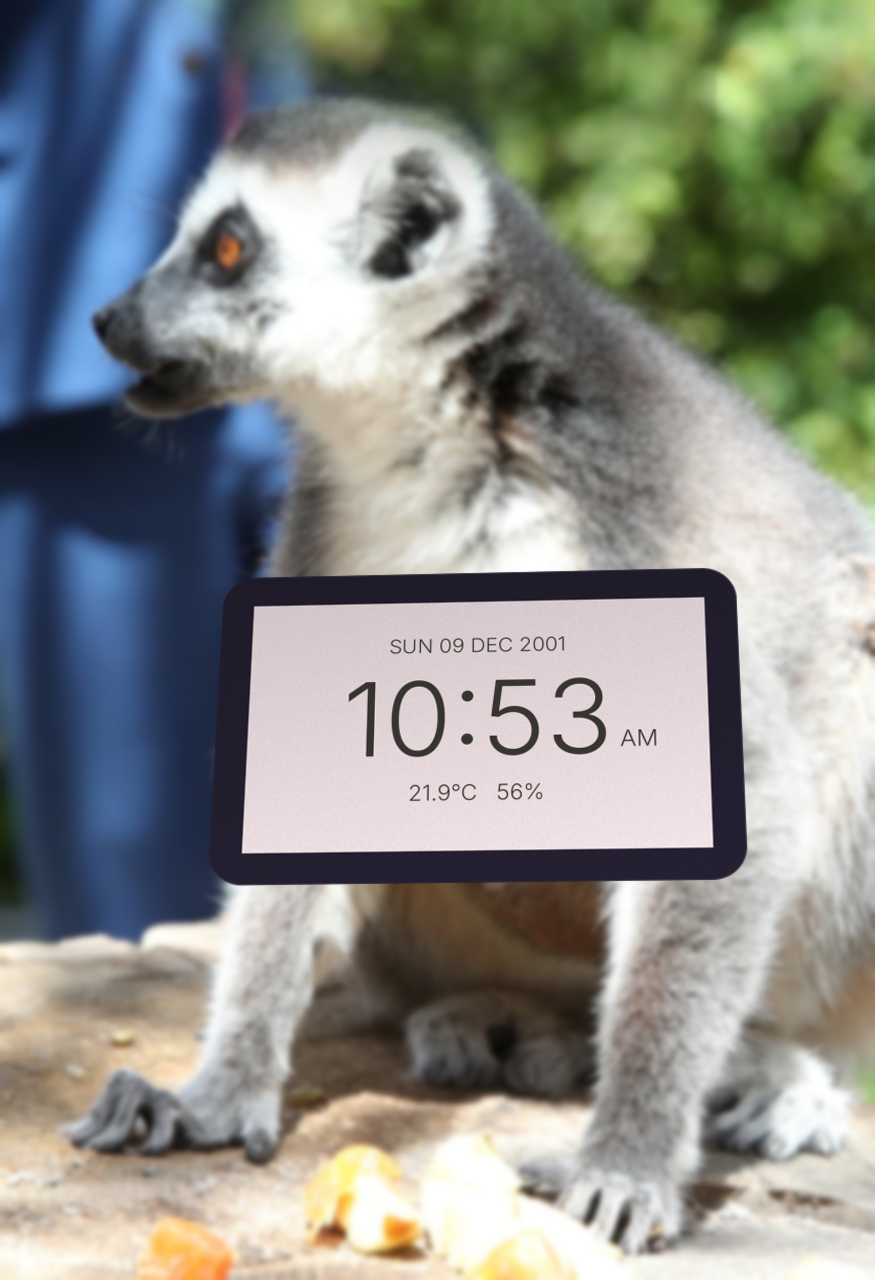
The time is h=10 m=53
